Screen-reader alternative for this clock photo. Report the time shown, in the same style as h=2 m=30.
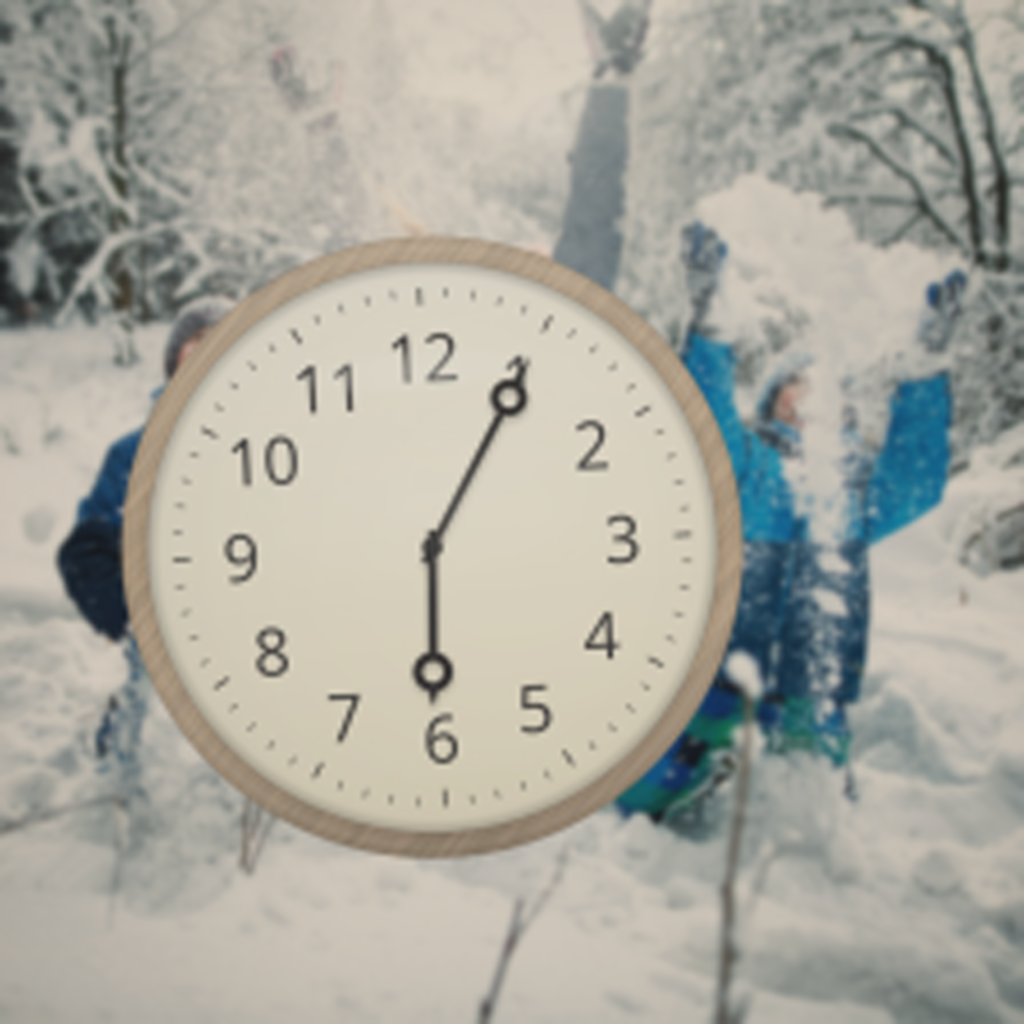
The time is h=6 m=5
